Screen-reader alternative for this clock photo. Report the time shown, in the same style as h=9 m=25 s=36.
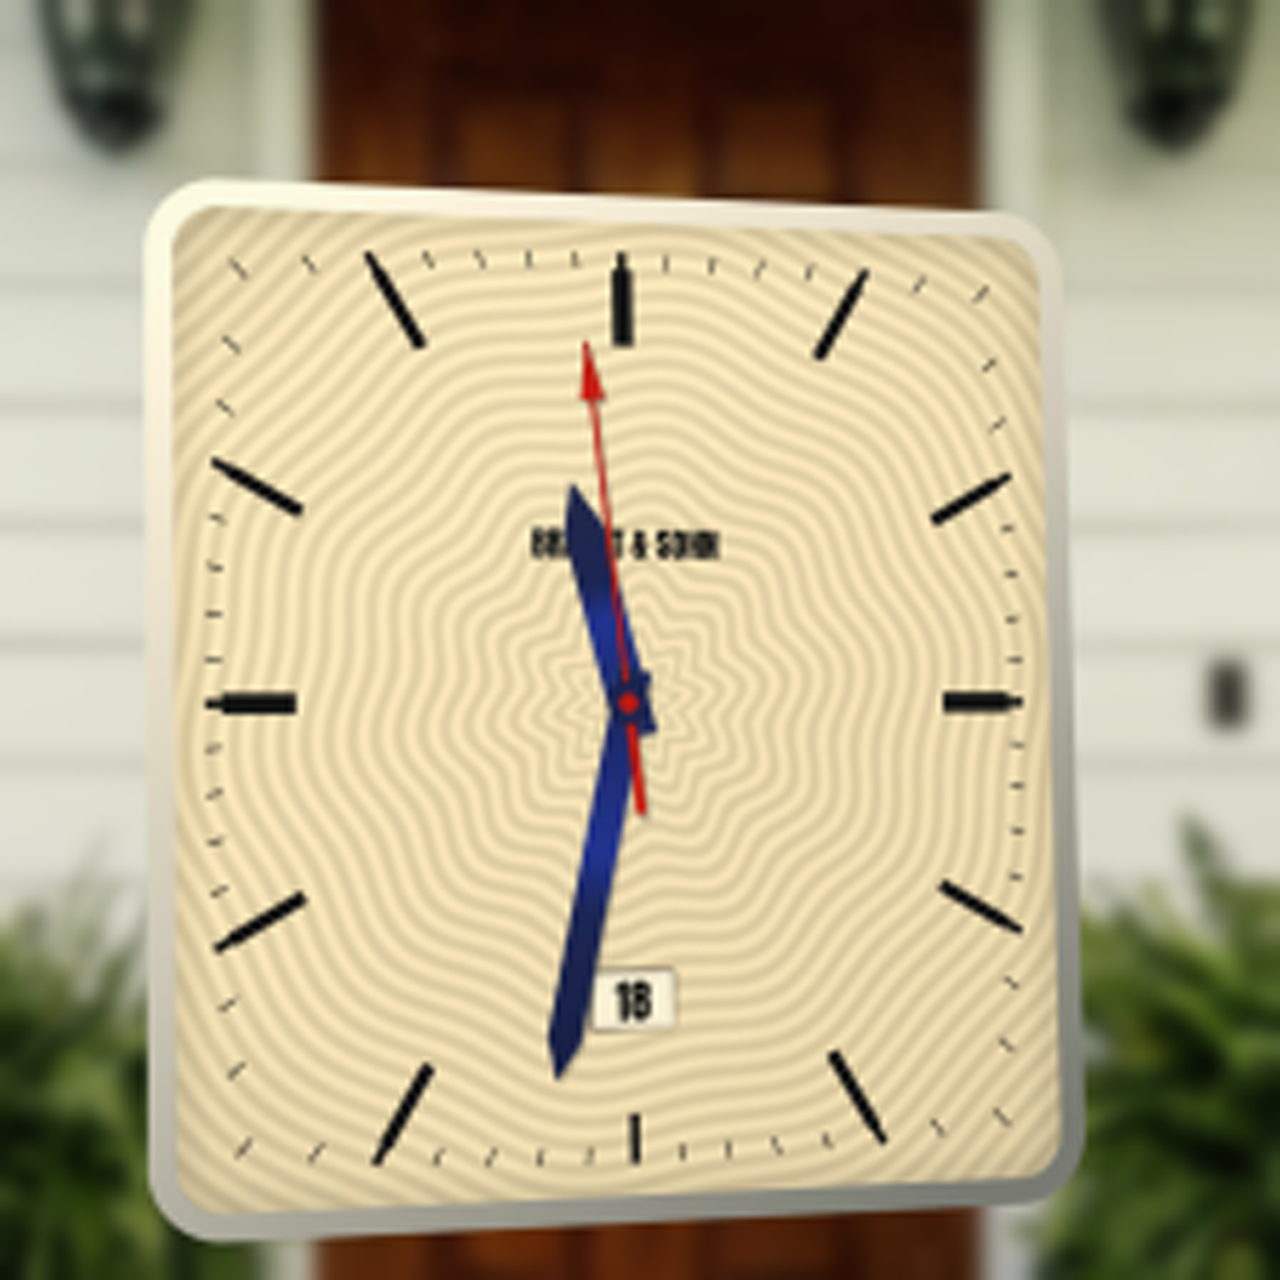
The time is h=11 m=31 s=59
